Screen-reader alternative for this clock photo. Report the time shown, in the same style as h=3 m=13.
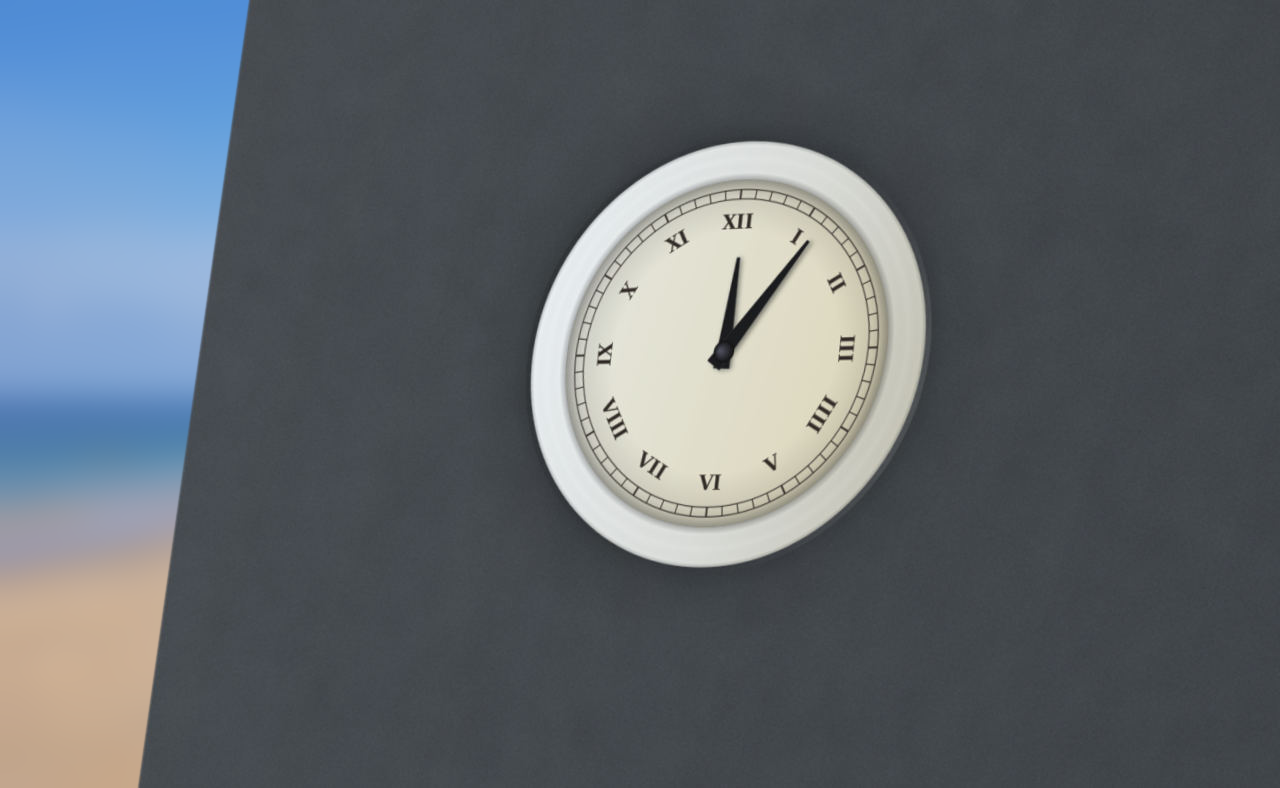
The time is h=12 m=6
